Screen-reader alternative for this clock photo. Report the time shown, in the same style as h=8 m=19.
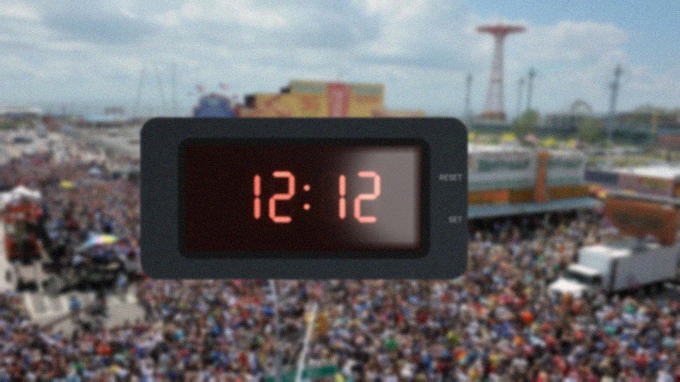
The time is h=12 m=12
